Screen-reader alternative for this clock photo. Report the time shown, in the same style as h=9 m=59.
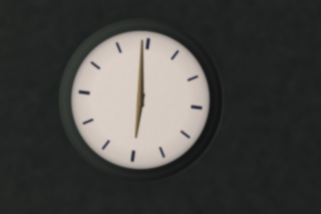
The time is h=5 m=59
